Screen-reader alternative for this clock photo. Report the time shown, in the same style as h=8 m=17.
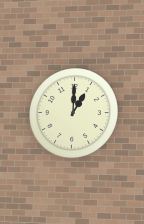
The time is h=1 m=0
